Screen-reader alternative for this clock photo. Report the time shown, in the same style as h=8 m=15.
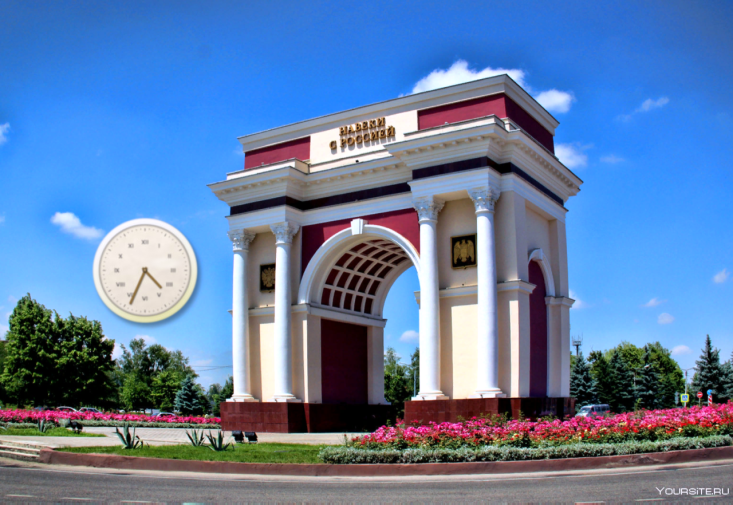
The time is h=4 m=34
